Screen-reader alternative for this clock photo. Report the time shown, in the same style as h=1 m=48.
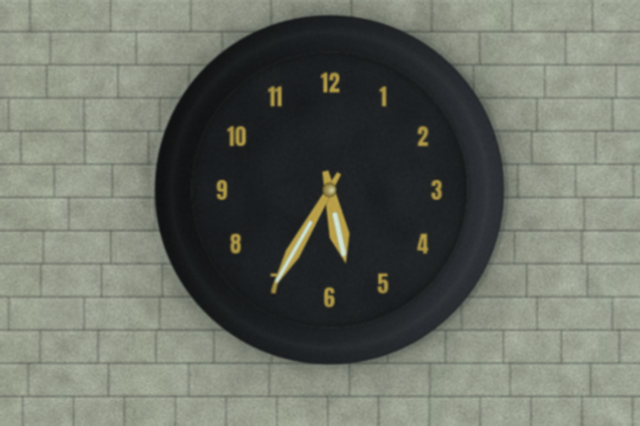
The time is h=5 m=35
